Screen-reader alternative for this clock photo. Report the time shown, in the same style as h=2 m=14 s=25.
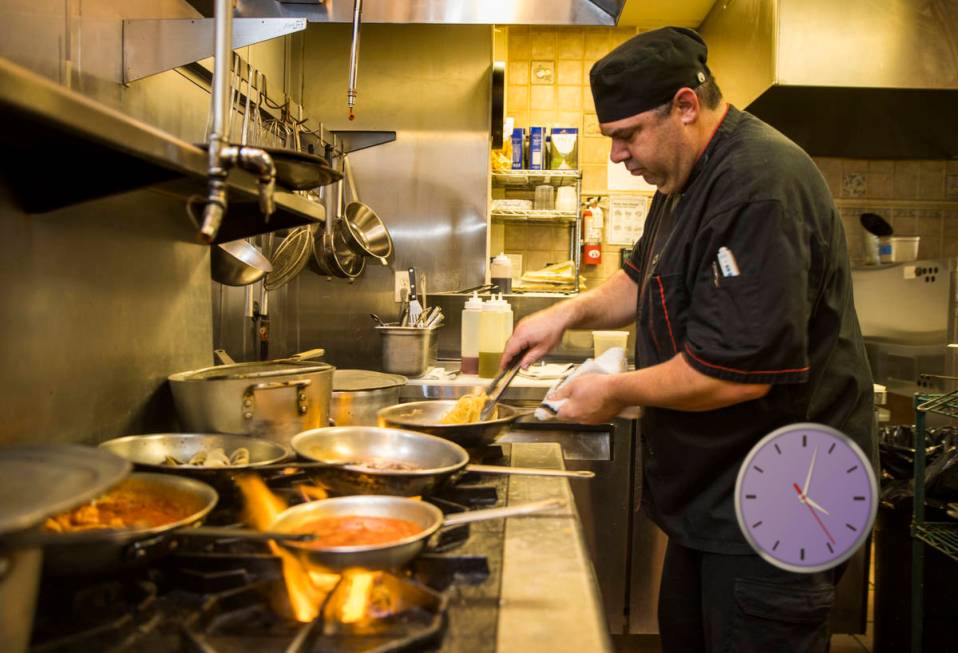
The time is h=4 m=2 s=24
